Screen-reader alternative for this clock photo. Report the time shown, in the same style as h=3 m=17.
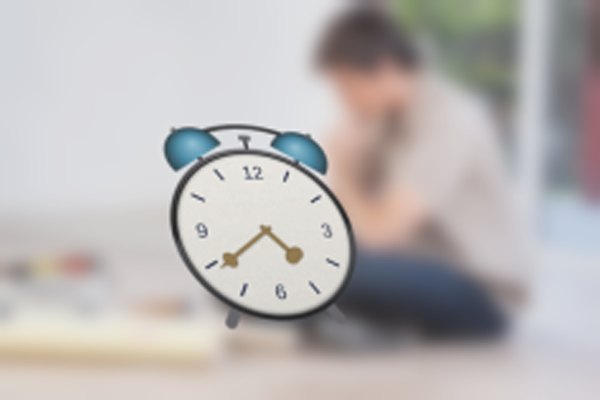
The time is h=4 m=39
